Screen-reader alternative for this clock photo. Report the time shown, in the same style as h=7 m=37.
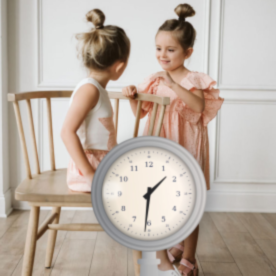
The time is h=1 m=31
